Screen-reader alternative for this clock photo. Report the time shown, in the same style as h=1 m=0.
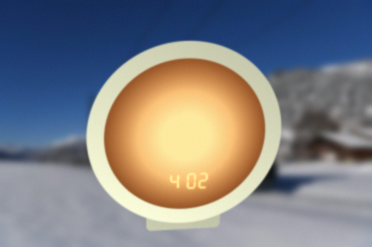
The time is h=4 m=2
